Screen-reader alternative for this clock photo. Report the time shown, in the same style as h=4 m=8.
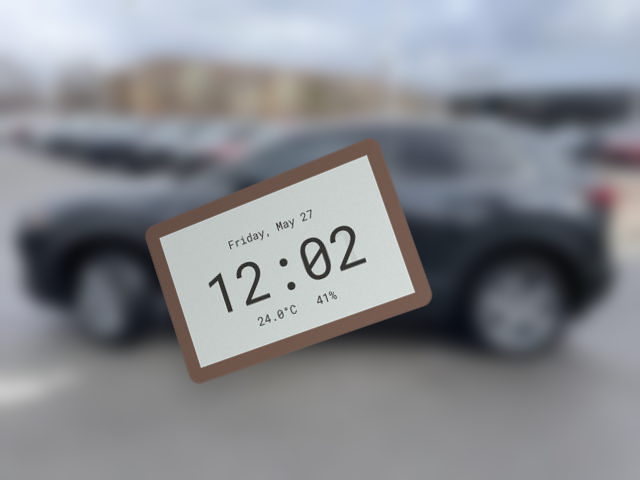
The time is h=12 m=2
